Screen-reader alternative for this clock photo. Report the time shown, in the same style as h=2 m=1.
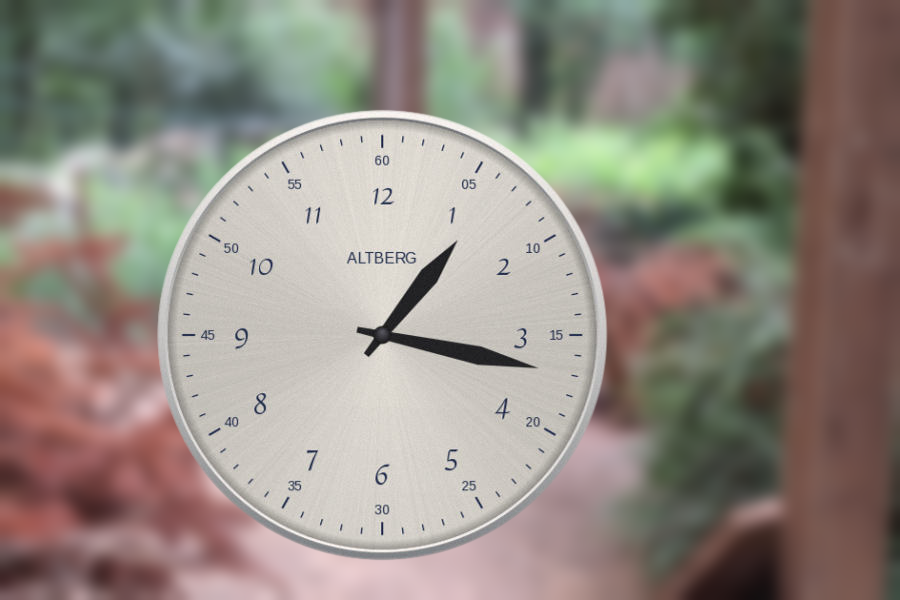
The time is h=1 m=17
